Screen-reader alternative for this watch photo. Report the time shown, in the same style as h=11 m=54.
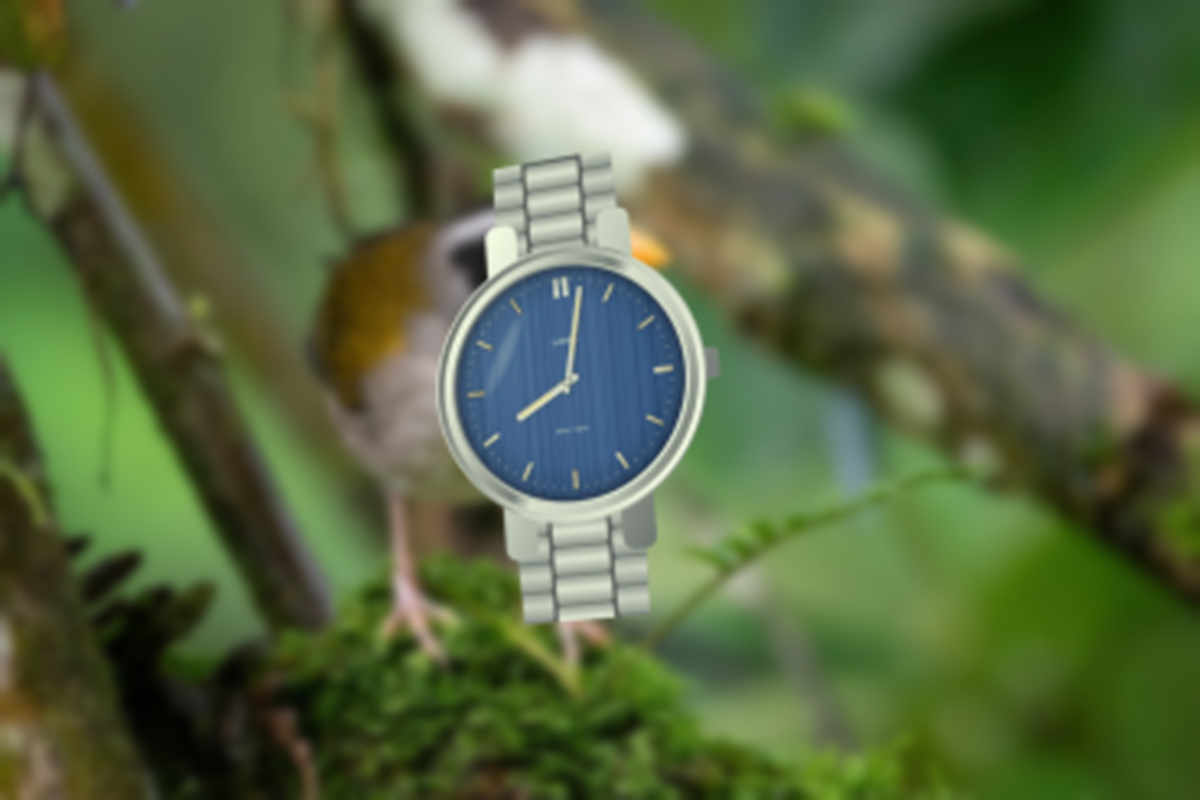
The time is h=8 m=2
